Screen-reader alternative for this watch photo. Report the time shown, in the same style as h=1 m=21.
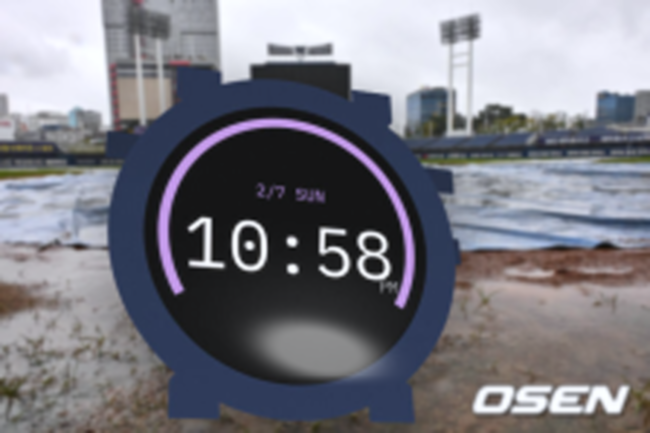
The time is h=10 m=58
